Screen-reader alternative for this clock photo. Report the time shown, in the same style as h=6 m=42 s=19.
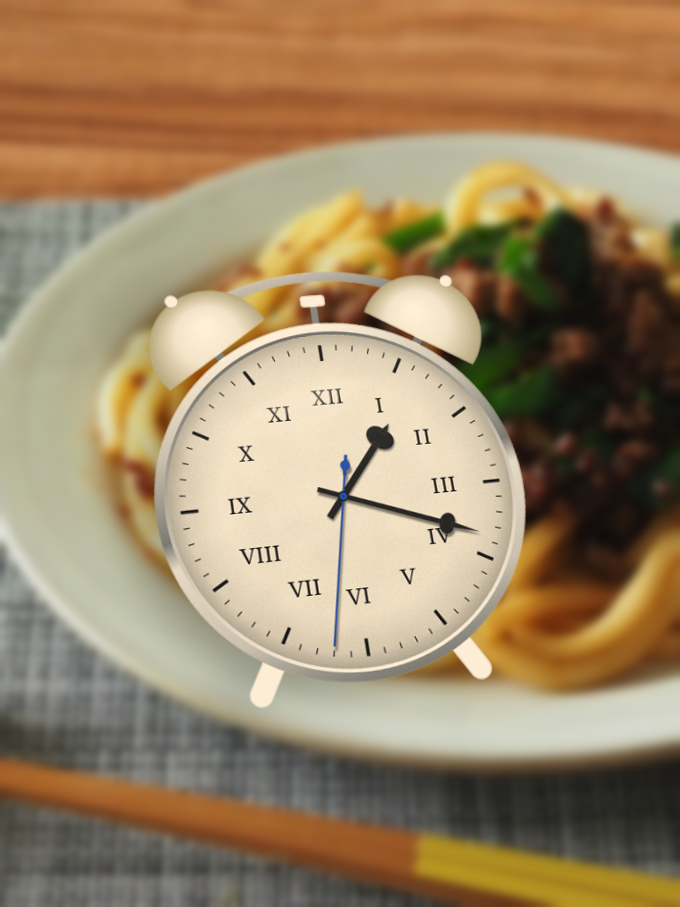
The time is h=1 m=18 s=32
